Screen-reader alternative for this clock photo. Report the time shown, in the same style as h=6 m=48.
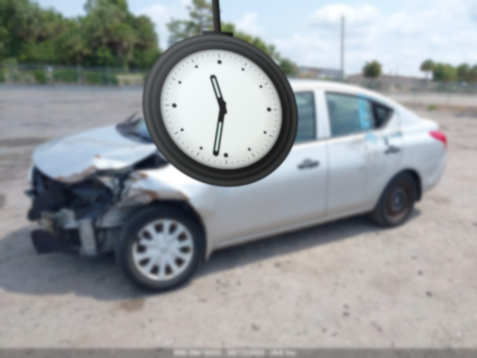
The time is h=11 m=32
